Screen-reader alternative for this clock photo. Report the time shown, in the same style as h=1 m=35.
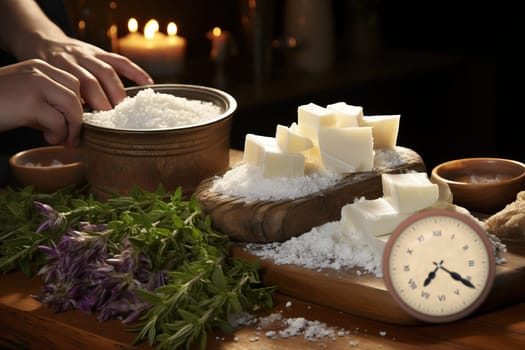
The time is h=7 m=21
